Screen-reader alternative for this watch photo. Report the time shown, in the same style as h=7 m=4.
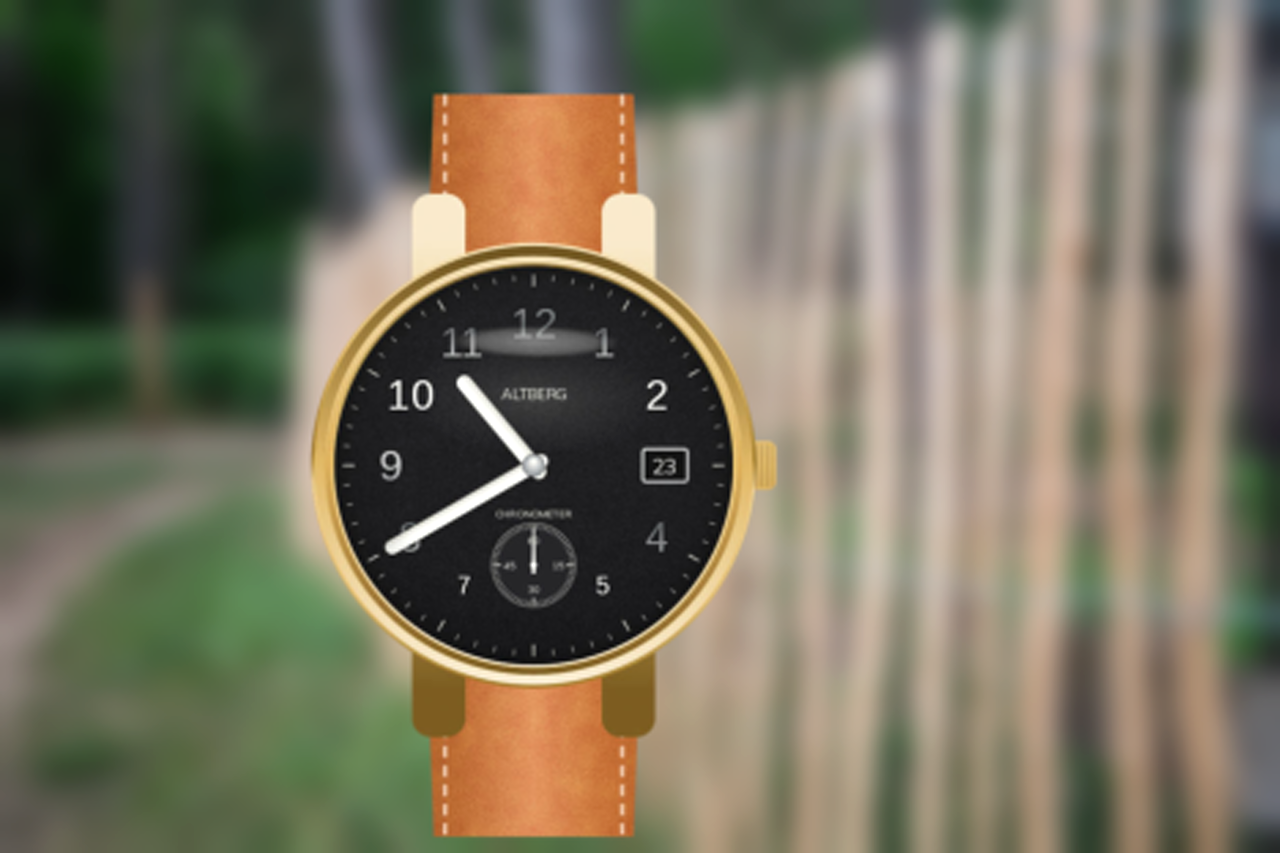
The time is h=10 m=40
